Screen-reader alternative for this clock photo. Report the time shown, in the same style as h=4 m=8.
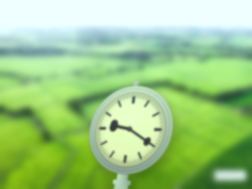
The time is h=9 m=20
